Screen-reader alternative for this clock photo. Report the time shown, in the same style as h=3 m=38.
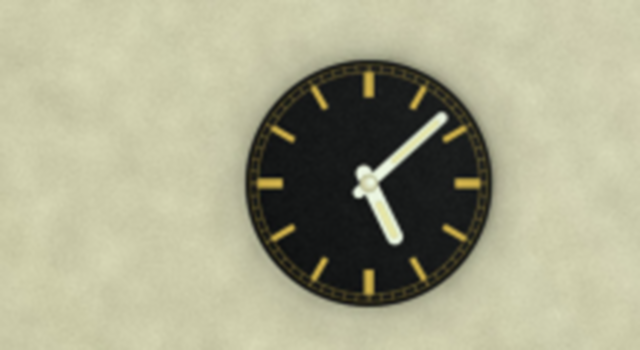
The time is h=5 m=8
